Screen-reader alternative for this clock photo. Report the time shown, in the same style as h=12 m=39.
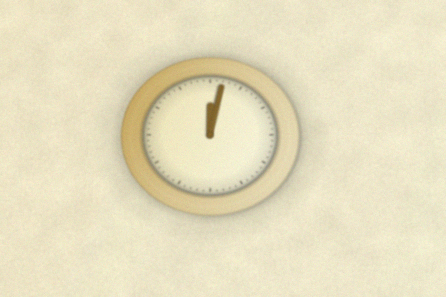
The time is h=12 m=2
